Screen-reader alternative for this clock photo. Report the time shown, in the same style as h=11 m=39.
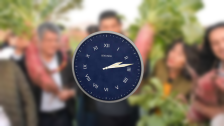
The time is h=2 m=13
